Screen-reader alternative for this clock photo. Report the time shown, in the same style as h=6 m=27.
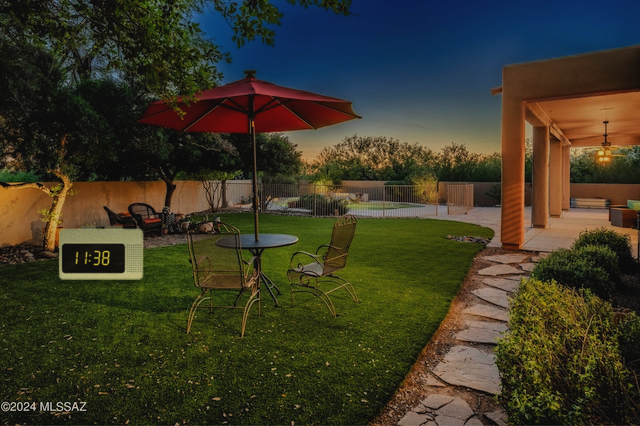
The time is h=11 m=38
